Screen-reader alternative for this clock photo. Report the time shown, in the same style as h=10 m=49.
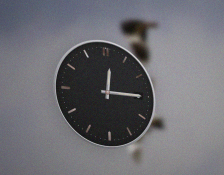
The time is h=12 m=15
